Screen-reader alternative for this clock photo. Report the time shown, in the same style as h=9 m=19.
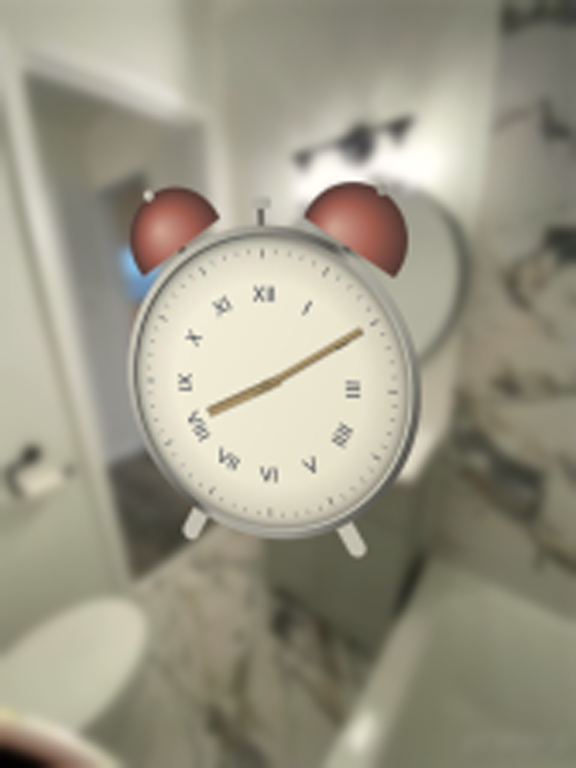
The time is h=8 m=10
